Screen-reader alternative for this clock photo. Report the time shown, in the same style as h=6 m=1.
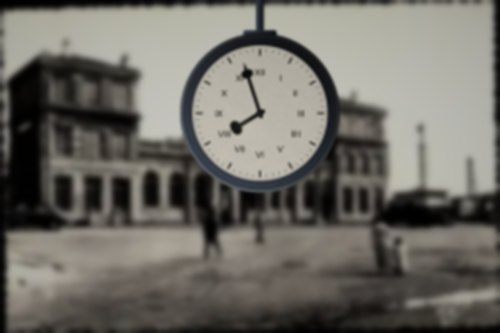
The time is h=7 m=57
